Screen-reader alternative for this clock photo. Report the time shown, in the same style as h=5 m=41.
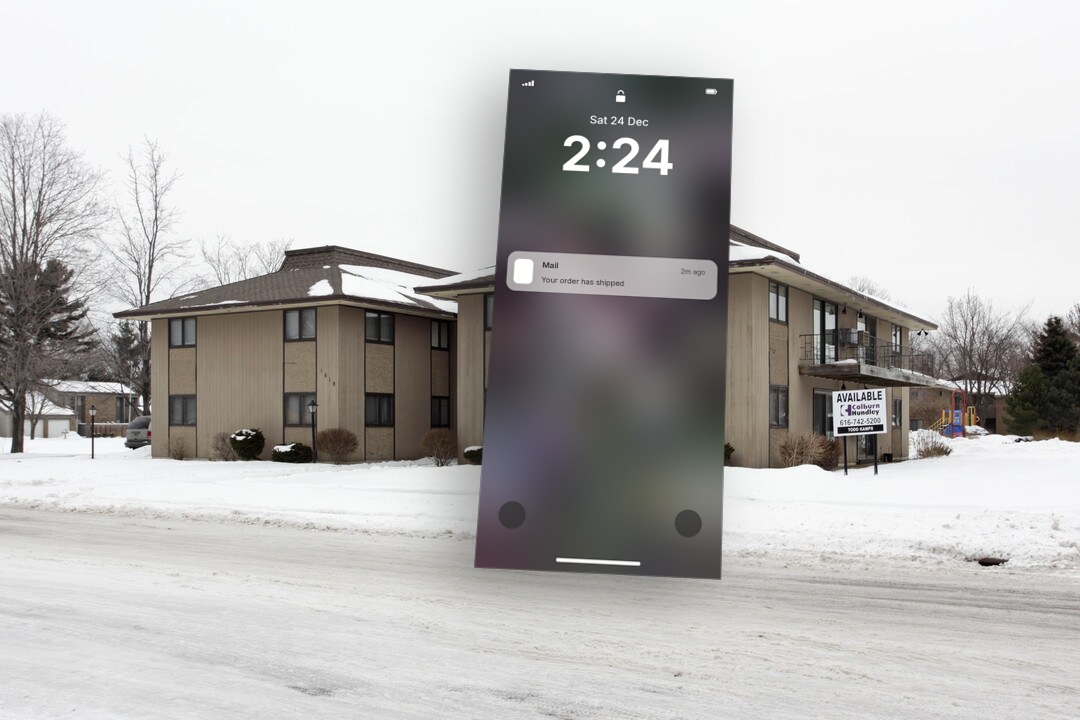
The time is h=2 m=24
